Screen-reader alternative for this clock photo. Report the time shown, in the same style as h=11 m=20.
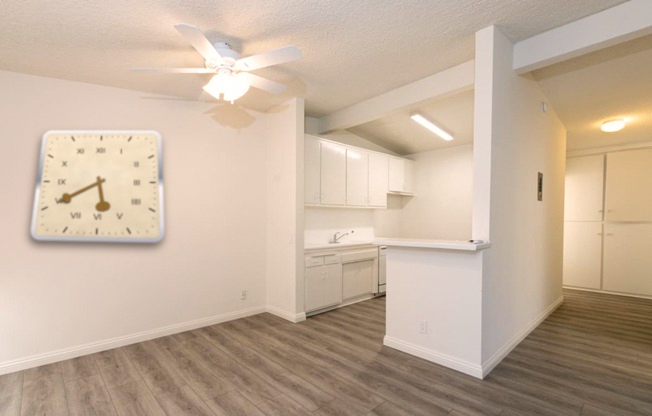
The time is h=5 m=40
